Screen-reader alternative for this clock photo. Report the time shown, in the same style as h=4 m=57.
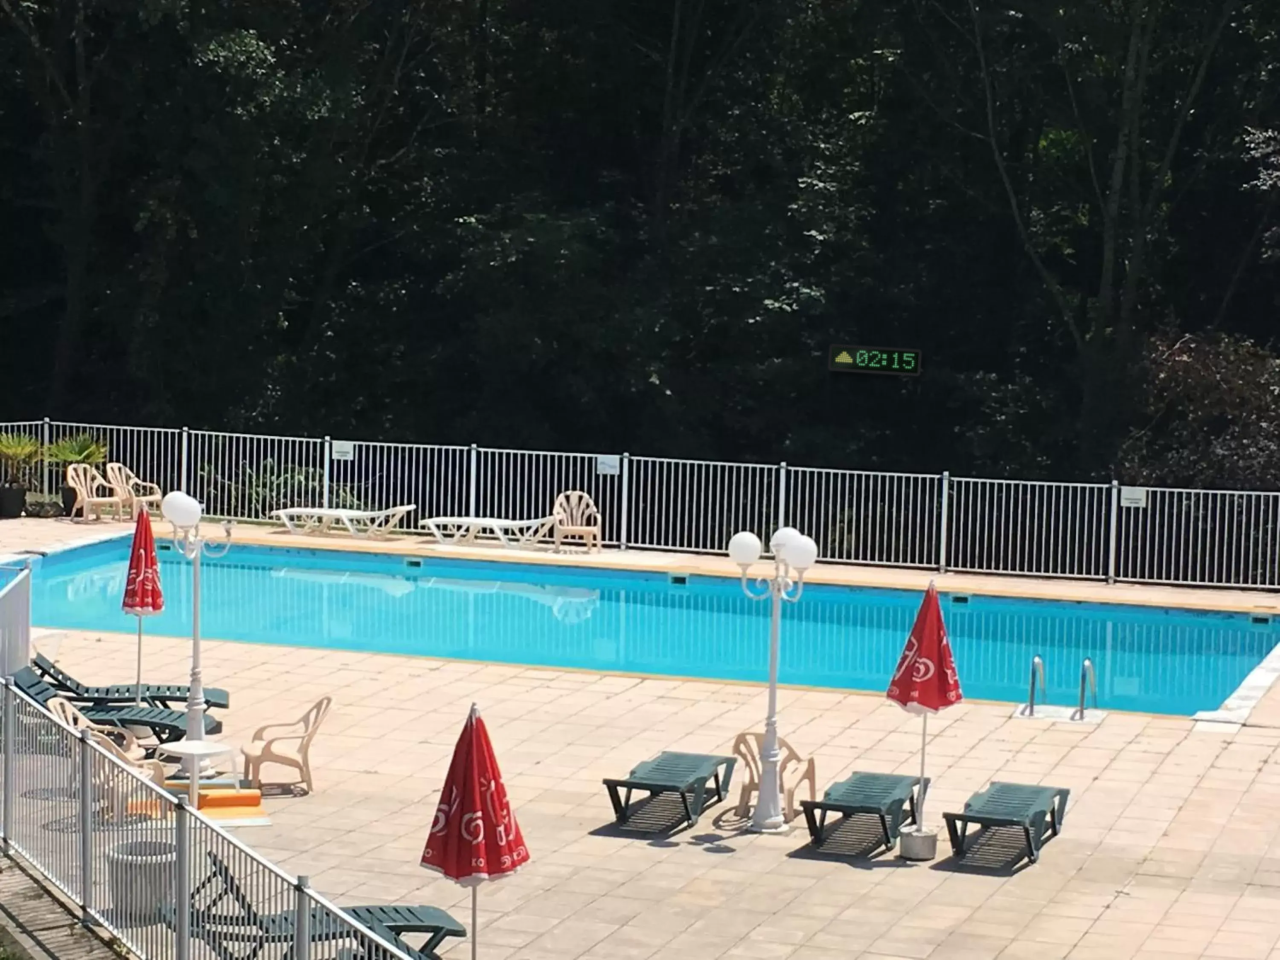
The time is h=2 m=15
